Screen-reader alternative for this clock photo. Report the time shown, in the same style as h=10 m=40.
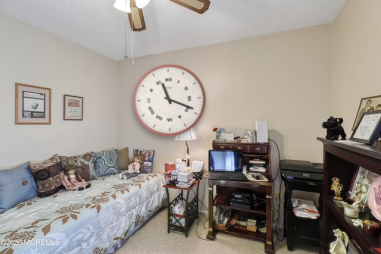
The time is h=11 m=19
